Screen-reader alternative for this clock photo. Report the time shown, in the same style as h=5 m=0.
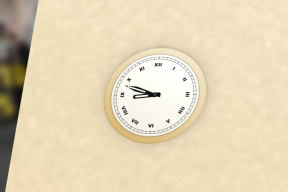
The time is h=8 m=48
